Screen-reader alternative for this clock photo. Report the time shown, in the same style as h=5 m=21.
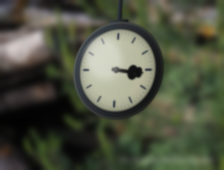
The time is h=3 m=16
